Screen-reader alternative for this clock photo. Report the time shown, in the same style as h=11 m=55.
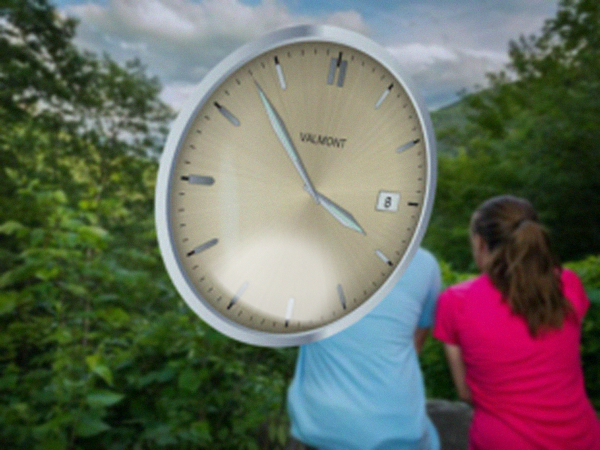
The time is h=3 m=53
